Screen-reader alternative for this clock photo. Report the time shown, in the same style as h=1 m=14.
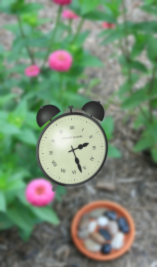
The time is h=2 m=27
